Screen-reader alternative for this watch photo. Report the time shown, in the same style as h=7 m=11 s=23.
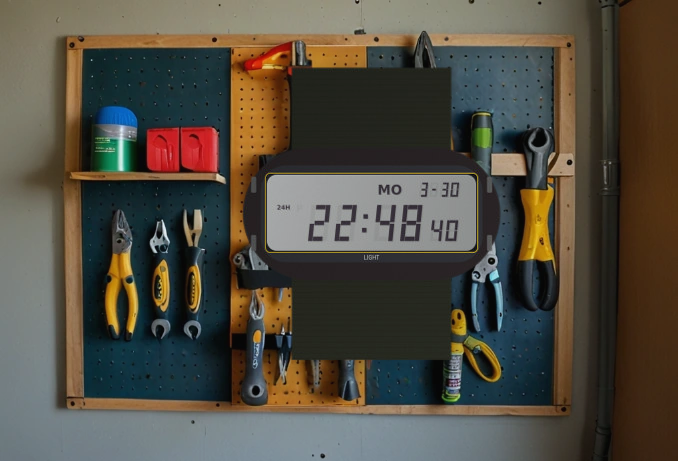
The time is h=22 m=48 s=40
